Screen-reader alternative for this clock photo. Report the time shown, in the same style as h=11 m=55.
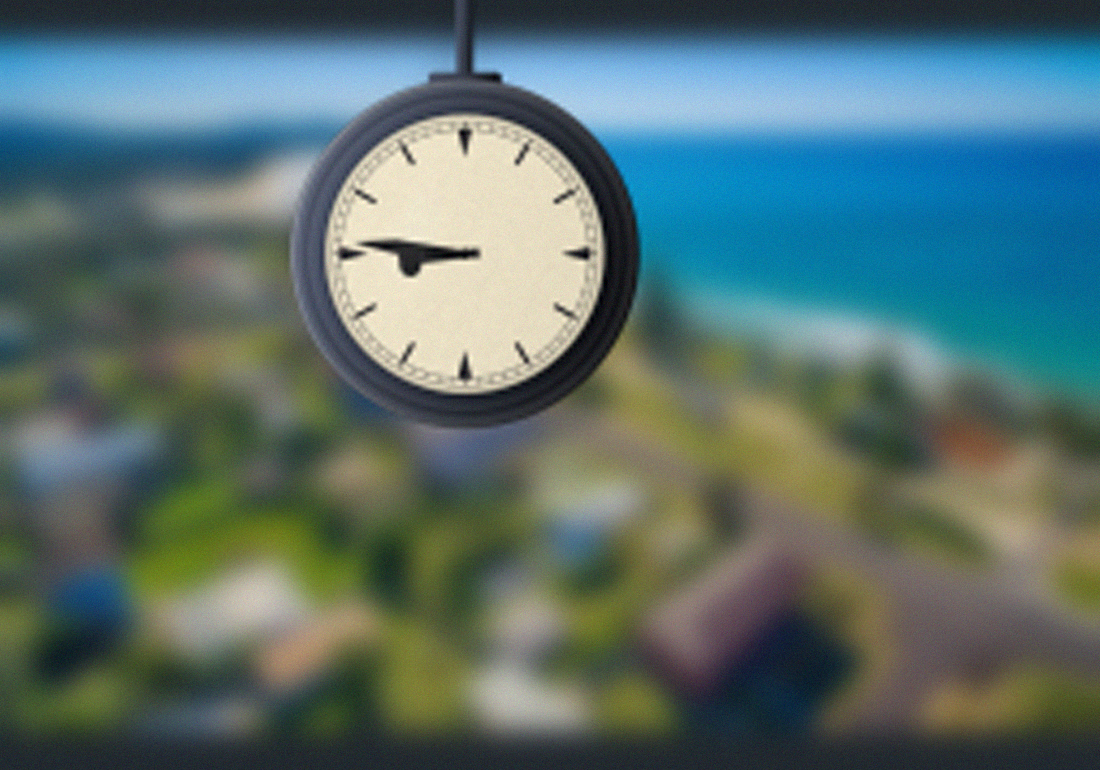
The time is h=8 m=46
